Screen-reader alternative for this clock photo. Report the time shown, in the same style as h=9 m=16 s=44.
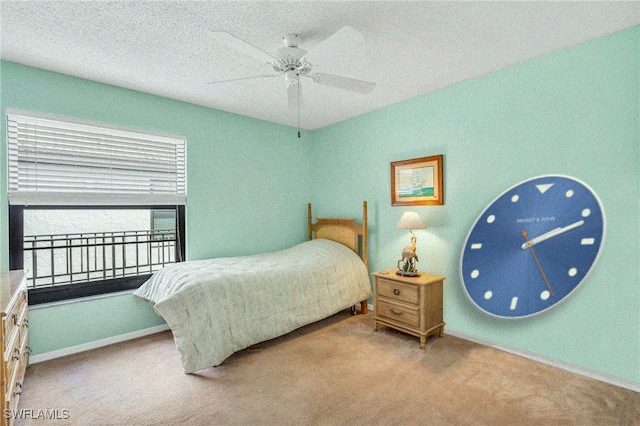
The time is h=2 m=11 s=24
